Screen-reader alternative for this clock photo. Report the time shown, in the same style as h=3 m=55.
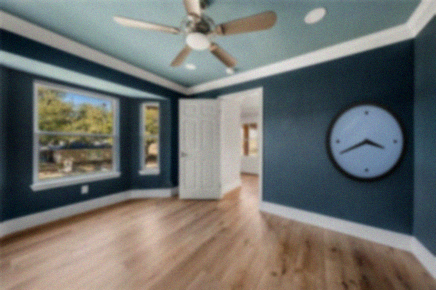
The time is h=3 m=41
